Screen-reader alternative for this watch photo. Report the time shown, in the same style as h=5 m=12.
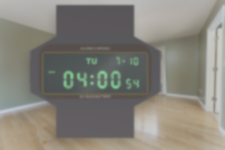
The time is h=4 m=0
